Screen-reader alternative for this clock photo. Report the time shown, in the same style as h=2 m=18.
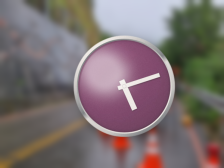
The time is h=5 m=12
